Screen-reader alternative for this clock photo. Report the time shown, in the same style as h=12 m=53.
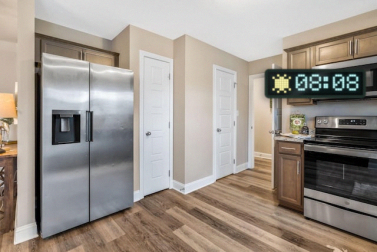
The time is h=8 m=8
